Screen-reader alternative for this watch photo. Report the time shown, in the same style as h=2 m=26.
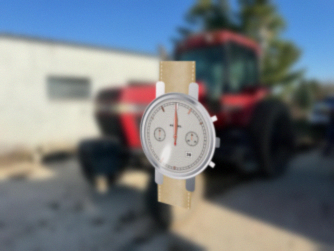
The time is h=12 m=0
